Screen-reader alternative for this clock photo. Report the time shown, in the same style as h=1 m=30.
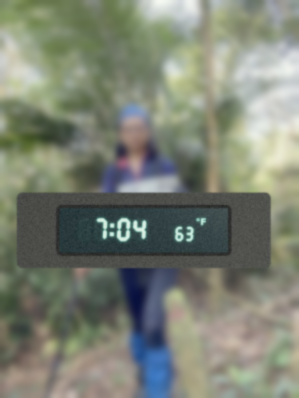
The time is h=7 m=4
